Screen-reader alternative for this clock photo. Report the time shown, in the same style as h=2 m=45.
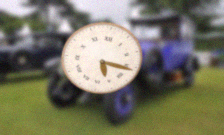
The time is h=5 m=16
